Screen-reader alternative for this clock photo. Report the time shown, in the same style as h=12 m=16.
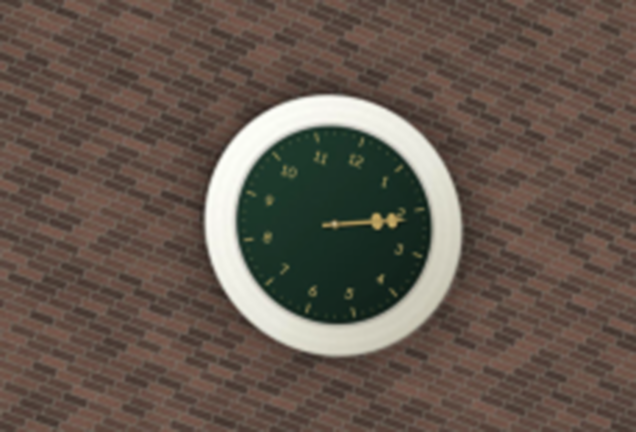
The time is h=2 m=11
